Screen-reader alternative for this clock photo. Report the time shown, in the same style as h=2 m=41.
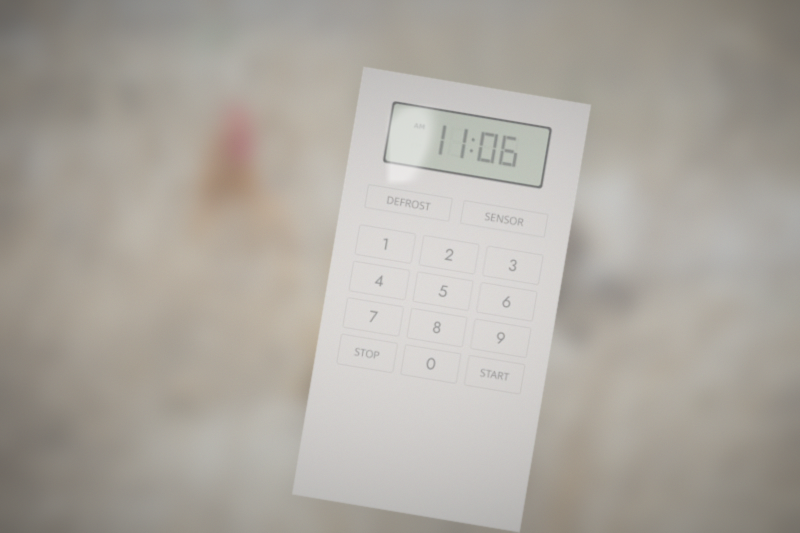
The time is h=11 m=6
